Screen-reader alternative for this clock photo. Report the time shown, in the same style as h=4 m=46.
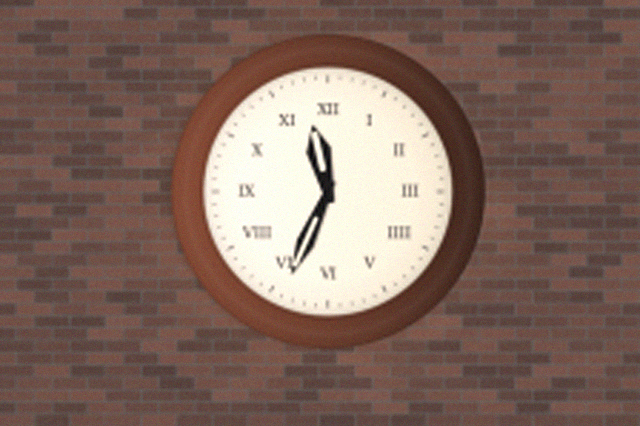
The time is h=11 m=34
